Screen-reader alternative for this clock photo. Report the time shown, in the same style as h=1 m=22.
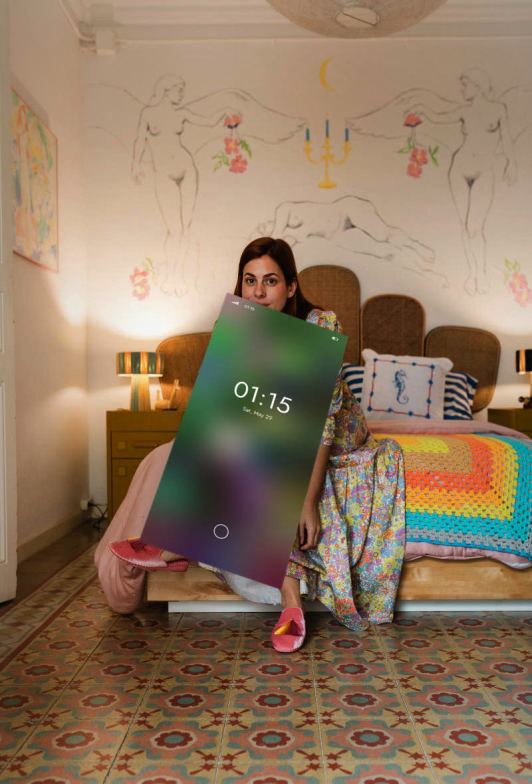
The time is h=1 m=15
